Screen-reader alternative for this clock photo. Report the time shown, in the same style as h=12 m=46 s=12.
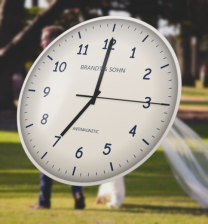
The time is h=7 m=0 s=15
